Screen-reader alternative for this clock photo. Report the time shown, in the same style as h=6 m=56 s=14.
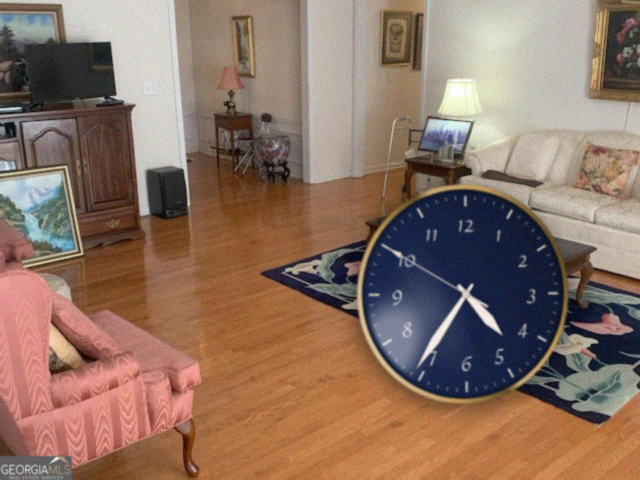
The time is h=4 m=35 s=50
